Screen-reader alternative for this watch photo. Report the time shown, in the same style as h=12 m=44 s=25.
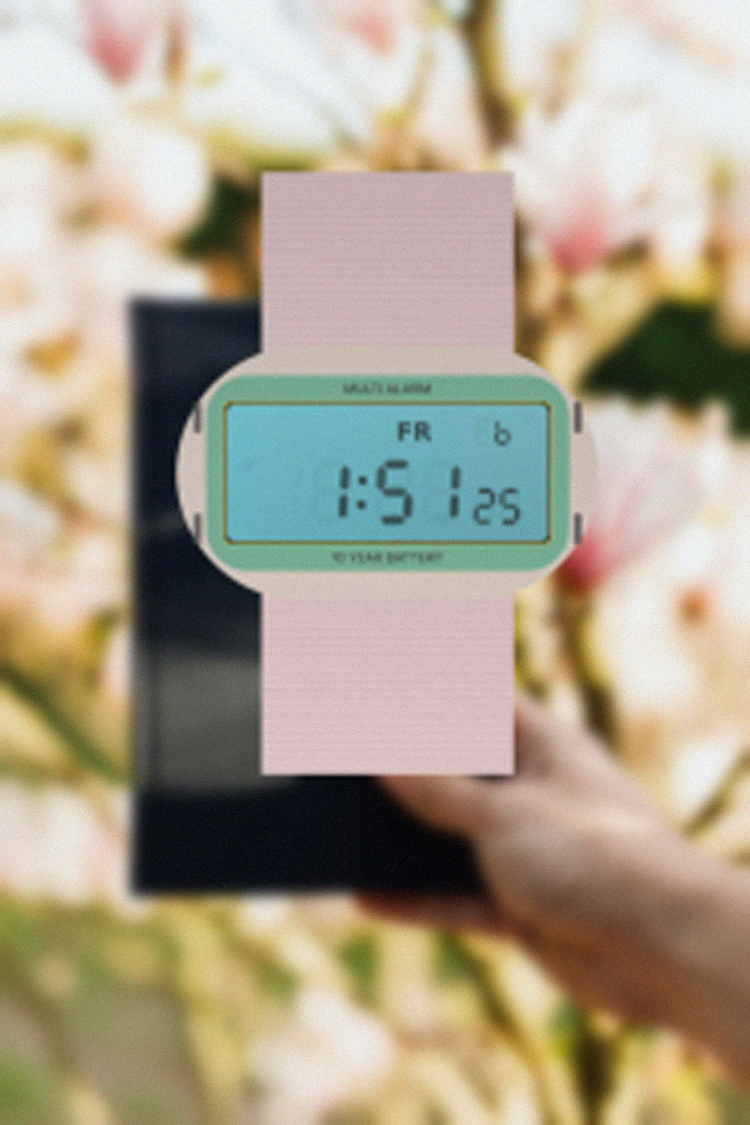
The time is h=1 m=51 s=25
